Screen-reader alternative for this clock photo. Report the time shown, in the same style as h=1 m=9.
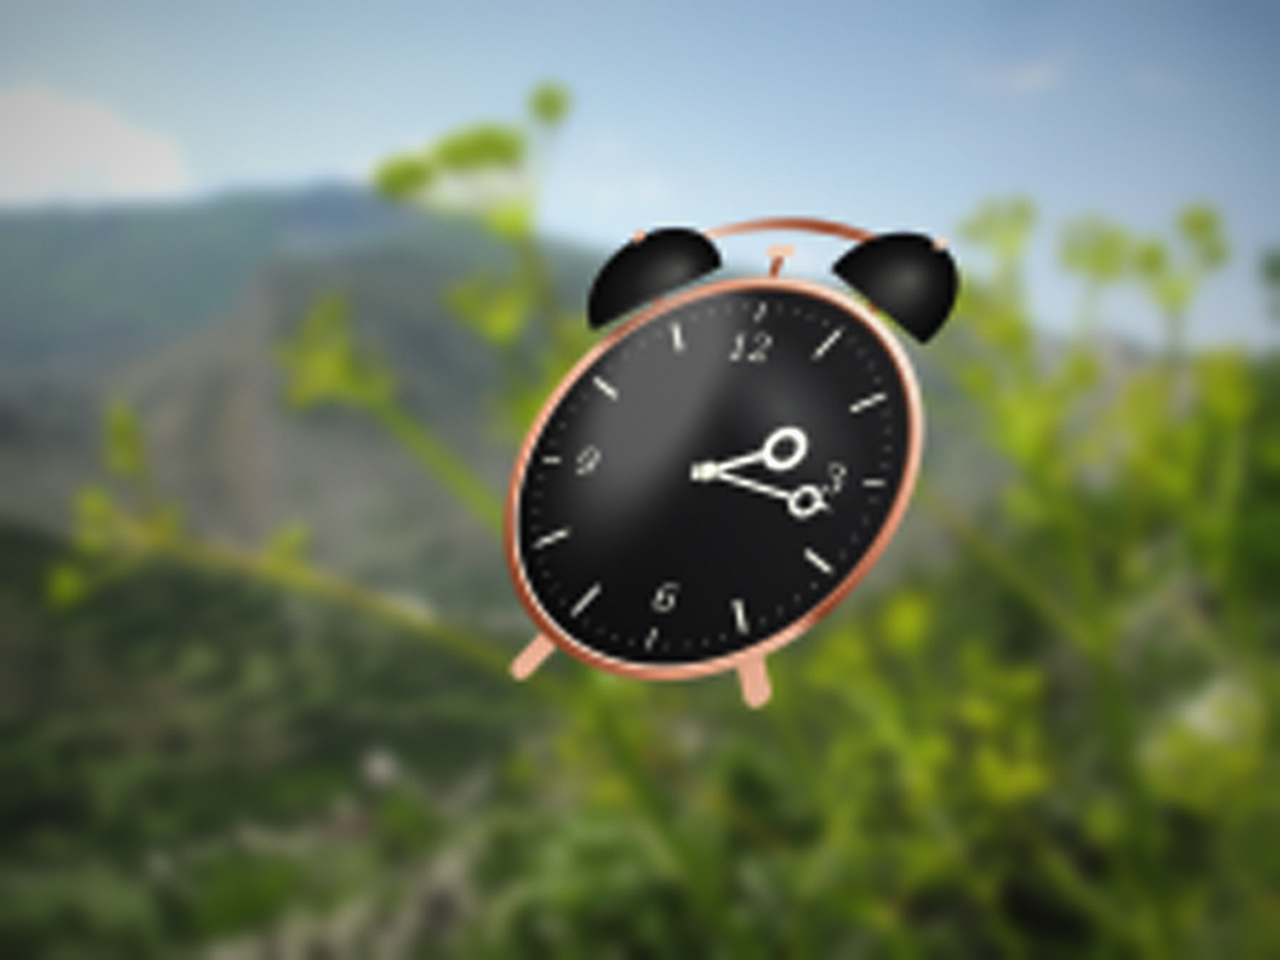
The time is h=2 m=17
